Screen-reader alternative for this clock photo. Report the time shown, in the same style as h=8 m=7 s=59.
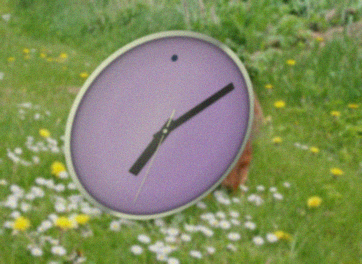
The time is h=7 m=9 s=33
